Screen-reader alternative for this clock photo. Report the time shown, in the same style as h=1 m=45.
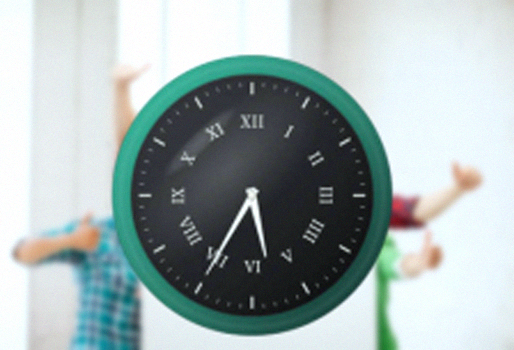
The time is h=5 m=35
